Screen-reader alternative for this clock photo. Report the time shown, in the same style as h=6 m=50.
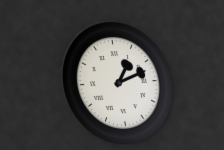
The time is h=1 m=12
